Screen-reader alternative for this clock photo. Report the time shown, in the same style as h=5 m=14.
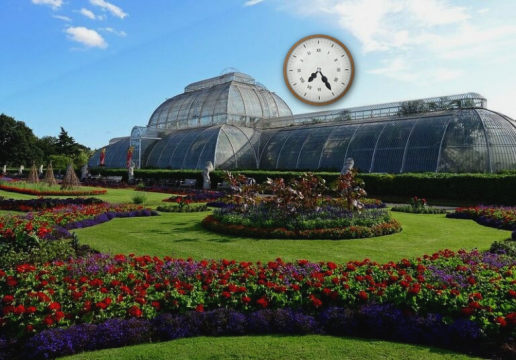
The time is h=7 m=25
